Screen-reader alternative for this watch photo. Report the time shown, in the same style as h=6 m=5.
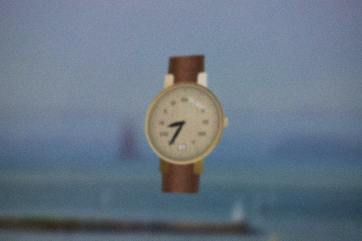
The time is h=8 m=35
